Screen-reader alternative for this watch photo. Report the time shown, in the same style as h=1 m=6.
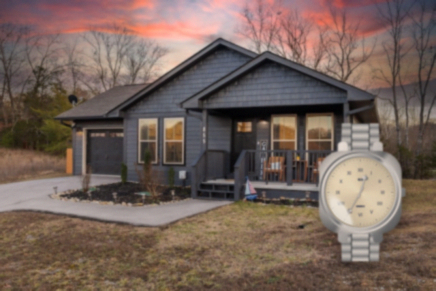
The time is h=12 m=35
